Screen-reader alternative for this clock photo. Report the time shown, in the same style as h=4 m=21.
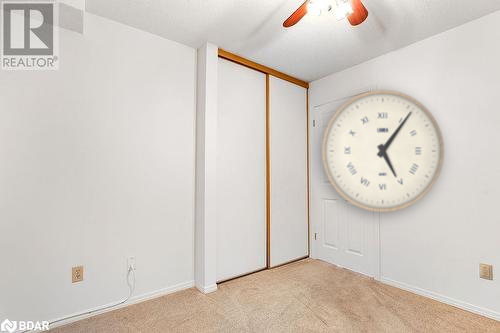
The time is h=5 m=6
